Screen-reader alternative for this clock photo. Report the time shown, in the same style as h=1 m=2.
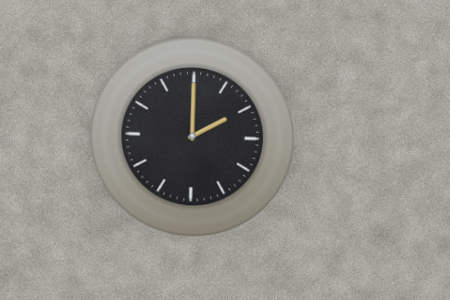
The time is h=2 m=0
